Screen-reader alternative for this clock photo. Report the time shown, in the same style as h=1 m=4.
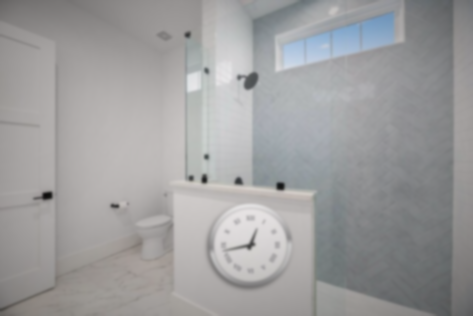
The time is h=12 m=43
